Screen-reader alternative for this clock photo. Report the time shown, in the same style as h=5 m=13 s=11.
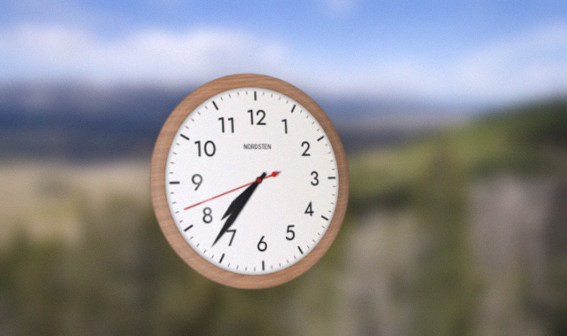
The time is h=7 m=36 s=42
